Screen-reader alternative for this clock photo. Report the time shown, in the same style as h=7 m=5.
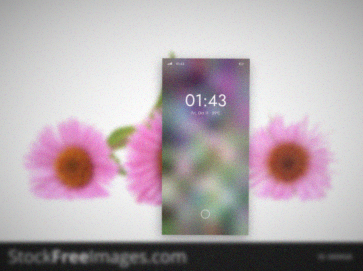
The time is h=1 m=43
